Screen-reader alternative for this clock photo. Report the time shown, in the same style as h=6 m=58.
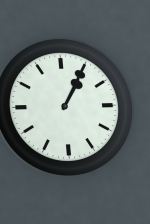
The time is h=1 m=5
